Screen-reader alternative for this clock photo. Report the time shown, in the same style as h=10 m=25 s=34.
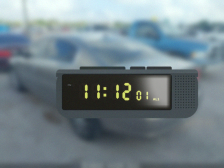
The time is h=11 m=12 s=1
